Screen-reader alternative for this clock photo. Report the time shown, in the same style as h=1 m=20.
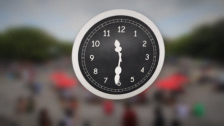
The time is h=11 m=31
